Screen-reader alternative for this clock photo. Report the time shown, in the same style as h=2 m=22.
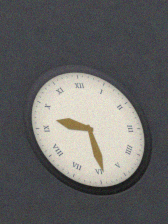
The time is h=9 m=29
